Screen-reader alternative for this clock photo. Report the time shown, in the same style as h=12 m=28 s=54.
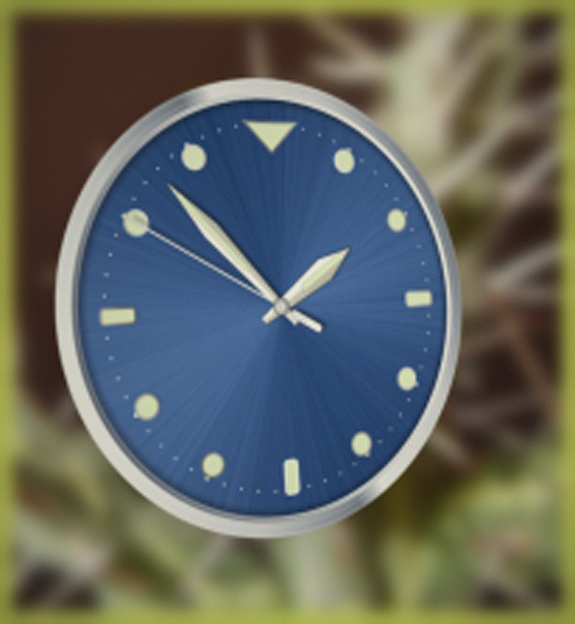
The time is h=1 m=52 s=50
